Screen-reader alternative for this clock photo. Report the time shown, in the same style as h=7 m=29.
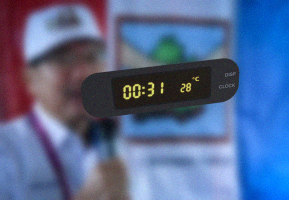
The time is h=0 m=31
